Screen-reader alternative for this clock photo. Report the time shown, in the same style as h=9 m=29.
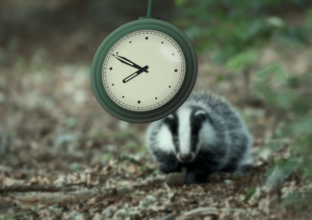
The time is h=7 m=49
